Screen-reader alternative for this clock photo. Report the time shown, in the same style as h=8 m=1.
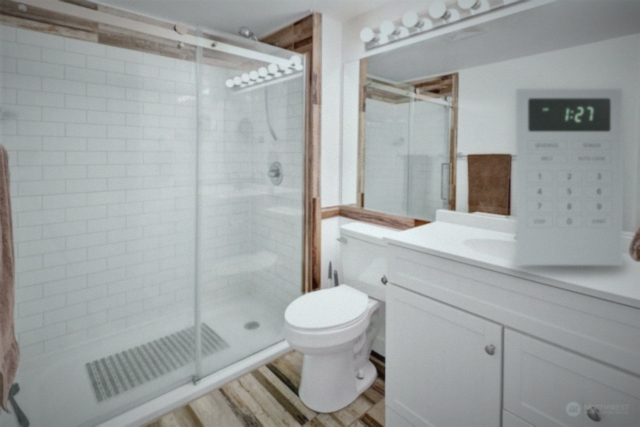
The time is h=1 m=27
